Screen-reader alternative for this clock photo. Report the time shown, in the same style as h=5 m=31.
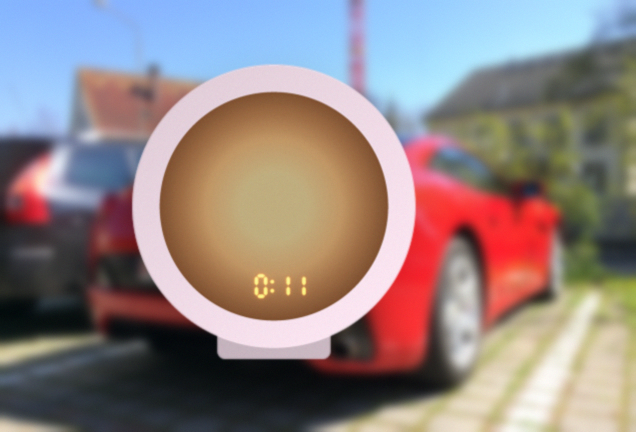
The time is h=0 m=11
